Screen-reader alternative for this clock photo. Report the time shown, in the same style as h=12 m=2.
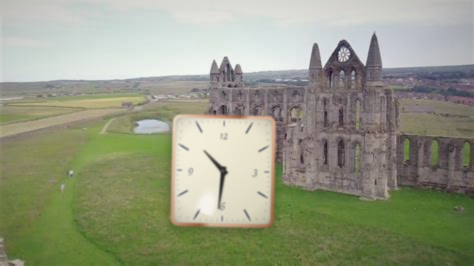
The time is h=10 m=31
